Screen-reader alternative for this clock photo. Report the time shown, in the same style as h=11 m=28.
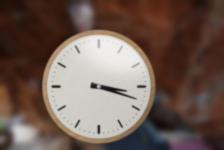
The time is h=3 m=18
